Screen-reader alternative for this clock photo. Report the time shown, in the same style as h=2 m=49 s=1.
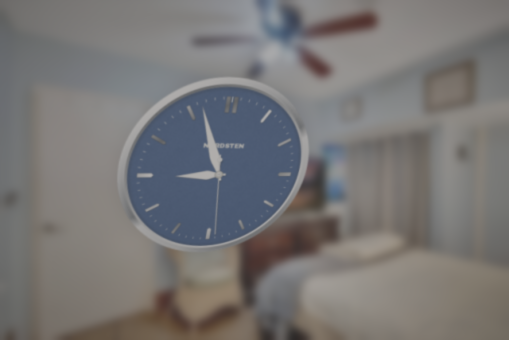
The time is h=8 m=56 s=29
